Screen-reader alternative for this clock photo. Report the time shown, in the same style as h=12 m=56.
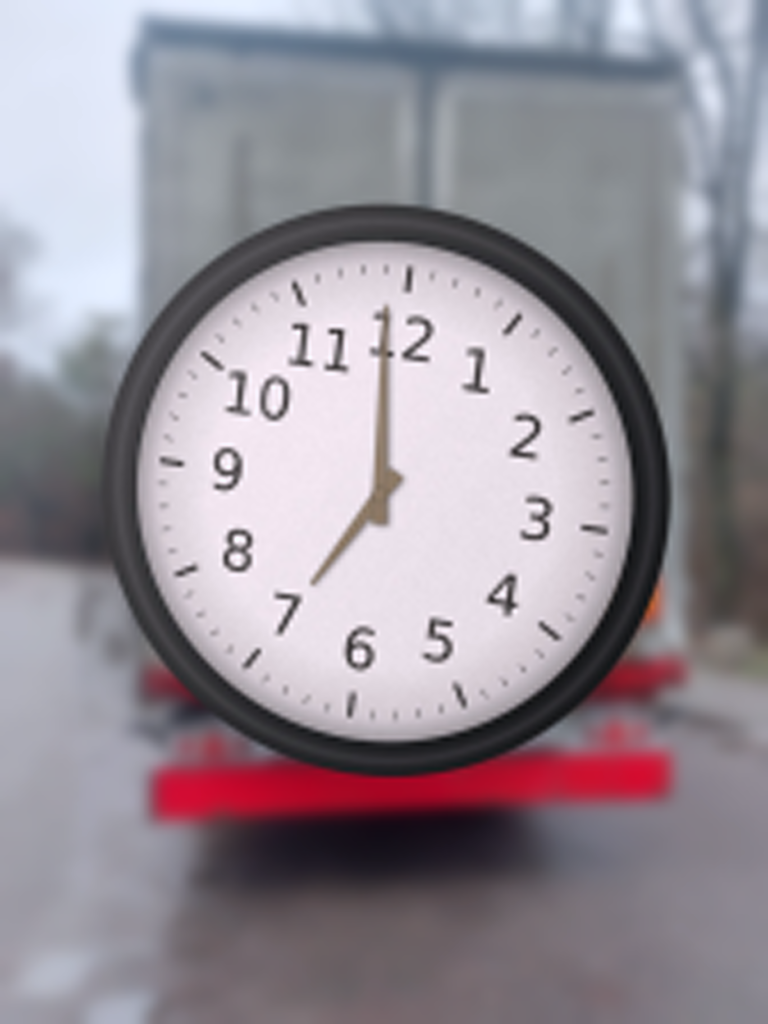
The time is h=6 m=59
